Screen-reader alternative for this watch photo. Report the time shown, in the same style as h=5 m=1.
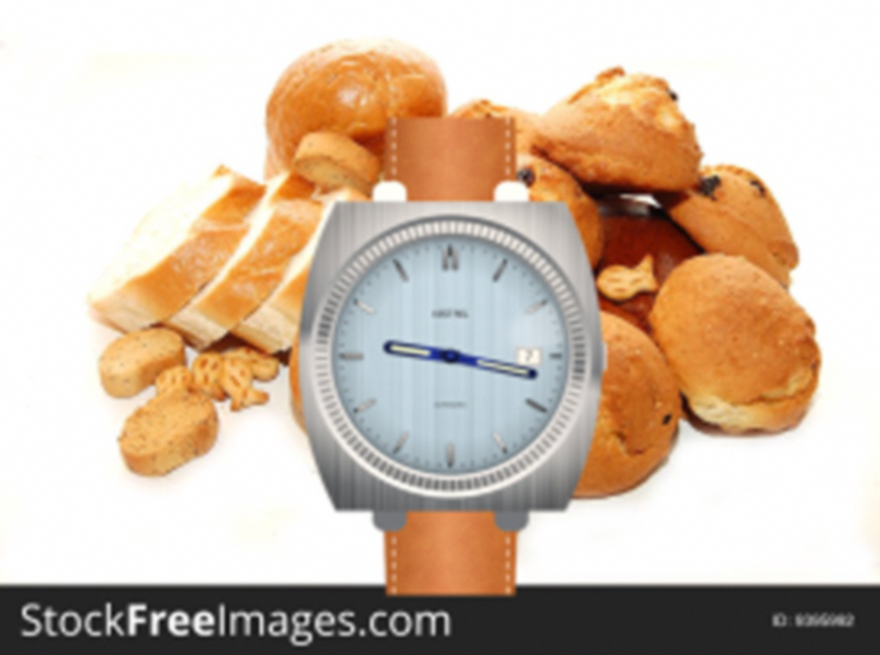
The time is h=9 m=17
